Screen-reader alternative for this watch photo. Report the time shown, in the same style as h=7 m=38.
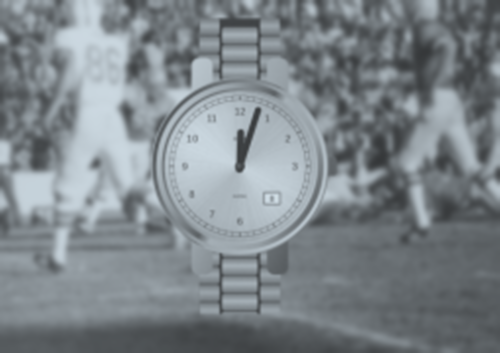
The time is h=12 m=3
